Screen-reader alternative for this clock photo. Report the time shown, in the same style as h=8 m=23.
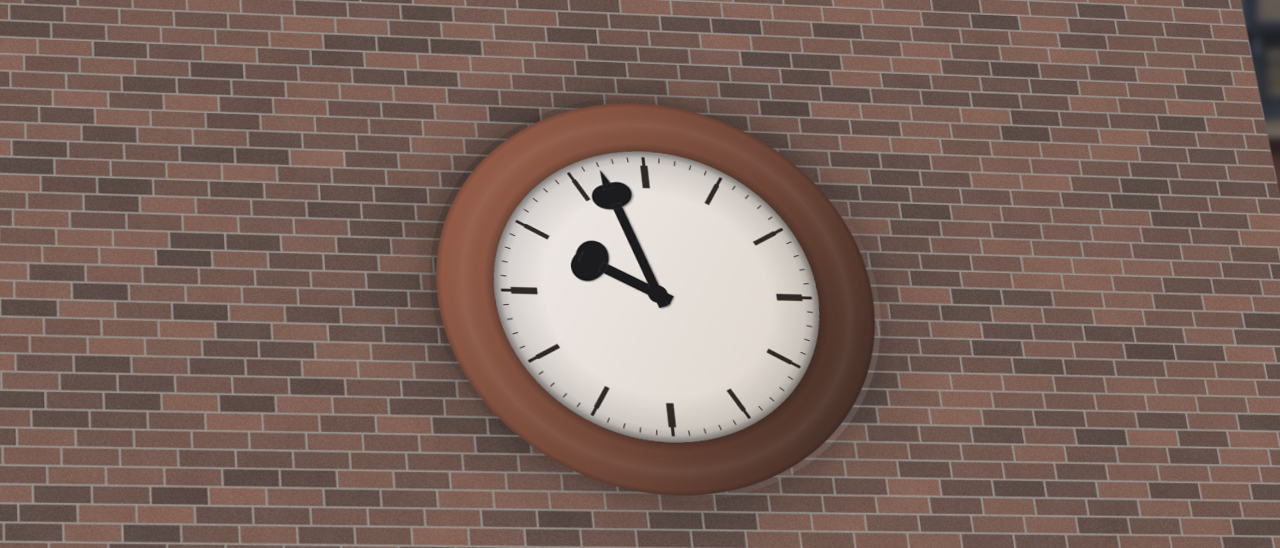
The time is h=9 m=57
